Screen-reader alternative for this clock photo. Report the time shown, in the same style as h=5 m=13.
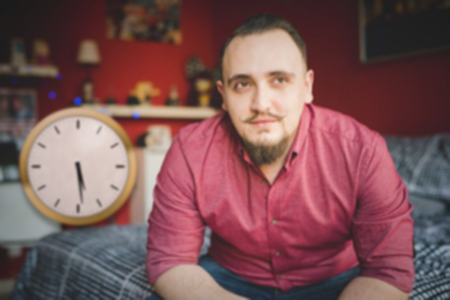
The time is h=5 m=29
